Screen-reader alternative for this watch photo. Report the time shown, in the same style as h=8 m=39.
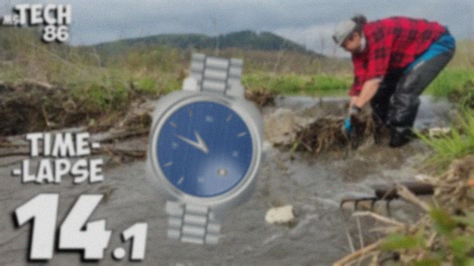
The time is h=10 m=48
